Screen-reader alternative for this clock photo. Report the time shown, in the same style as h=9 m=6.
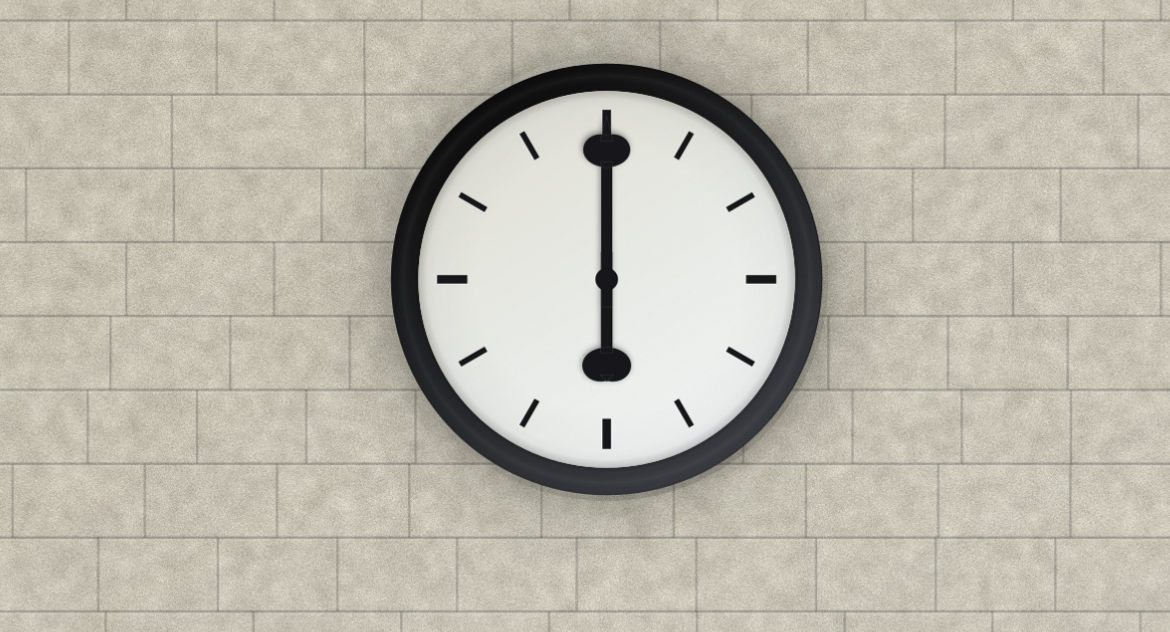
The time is h=6 m=0
